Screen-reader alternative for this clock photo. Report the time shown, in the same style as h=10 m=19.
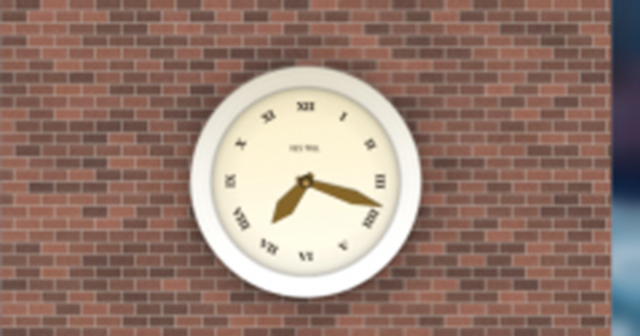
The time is h=7 m=18
